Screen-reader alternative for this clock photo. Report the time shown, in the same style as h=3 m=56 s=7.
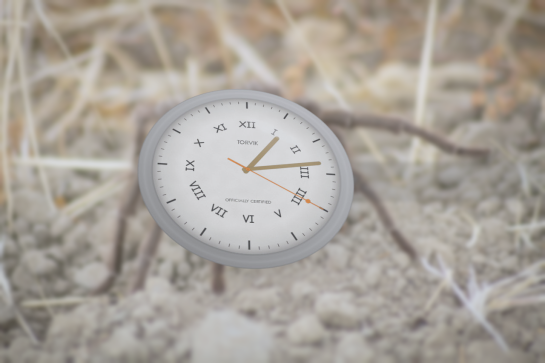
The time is h=1 m=13 s=20
